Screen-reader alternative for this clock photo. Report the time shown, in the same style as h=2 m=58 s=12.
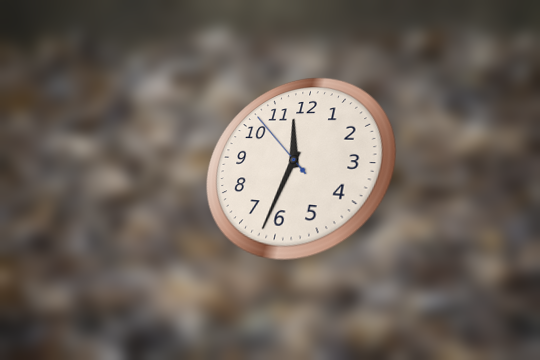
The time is h=11 m=31 s=52
